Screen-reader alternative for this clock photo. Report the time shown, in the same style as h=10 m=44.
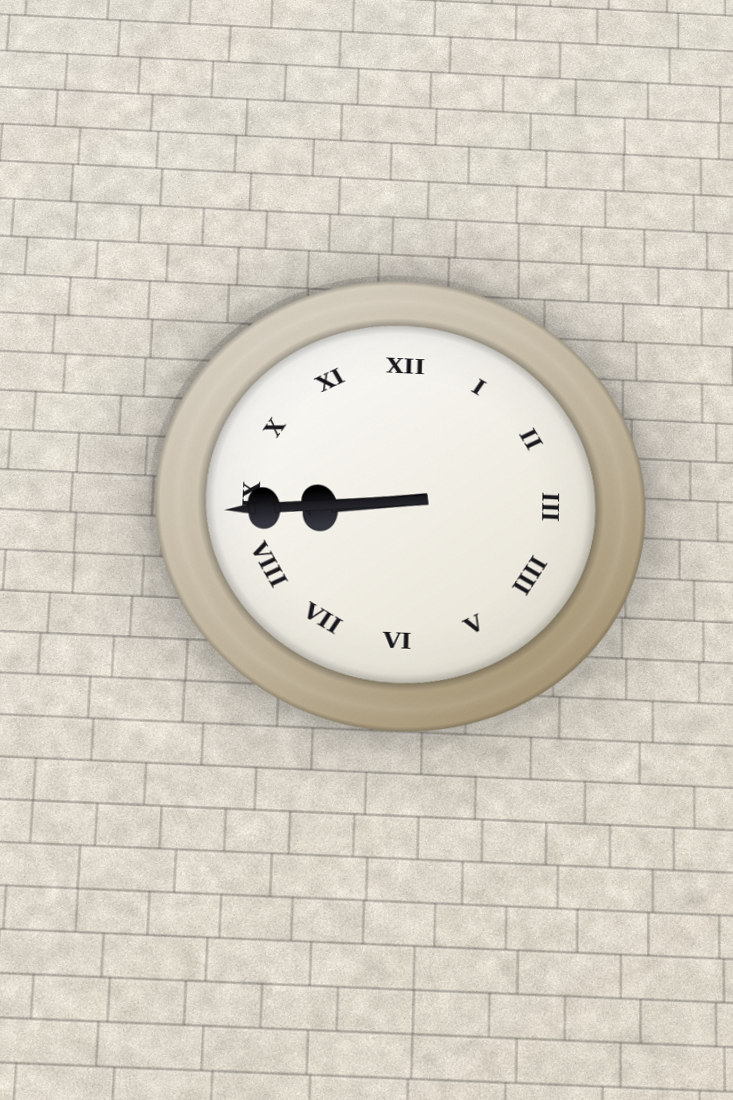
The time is h=8 m=44
